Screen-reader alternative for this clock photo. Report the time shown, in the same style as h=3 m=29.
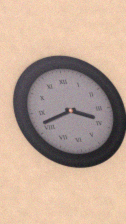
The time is h=3 m=42
